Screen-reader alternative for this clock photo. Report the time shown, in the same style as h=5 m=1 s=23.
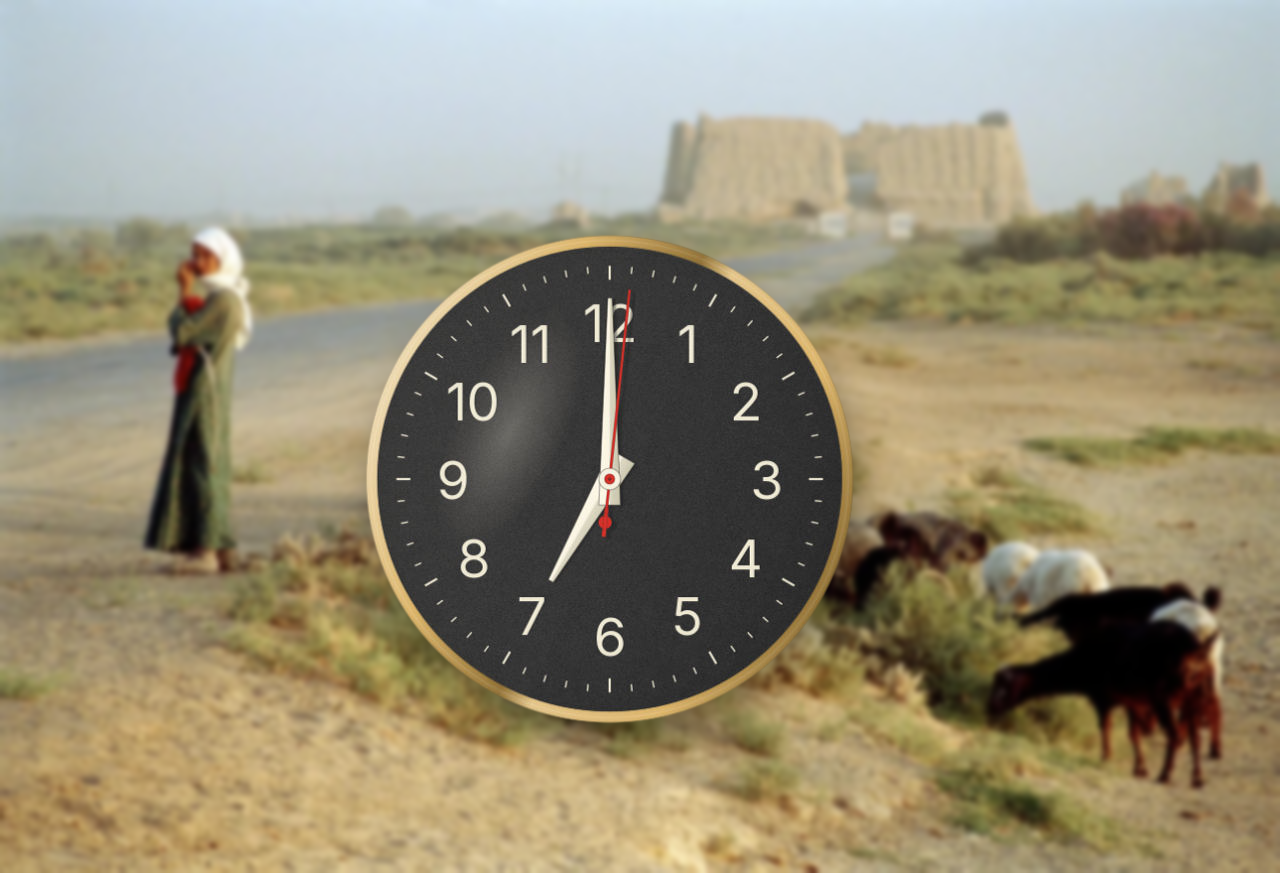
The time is h=7 m=0 s=1
